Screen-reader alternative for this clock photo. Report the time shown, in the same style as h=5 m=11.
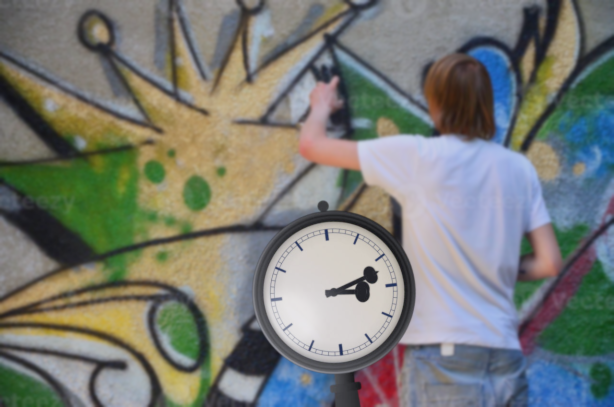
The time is h=3 m=12
